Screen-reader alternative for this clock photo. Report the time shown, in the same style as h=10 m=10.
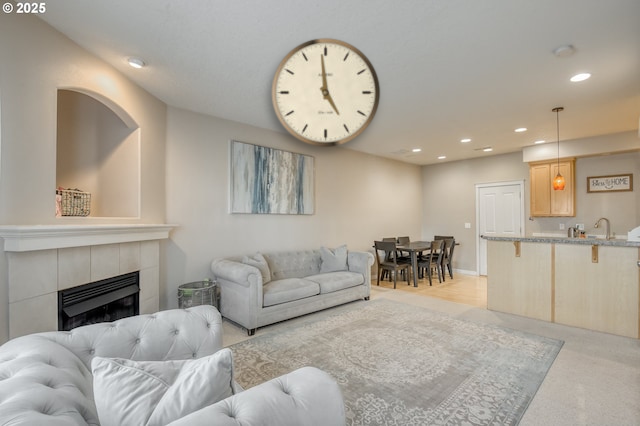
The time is h=4 m=59
